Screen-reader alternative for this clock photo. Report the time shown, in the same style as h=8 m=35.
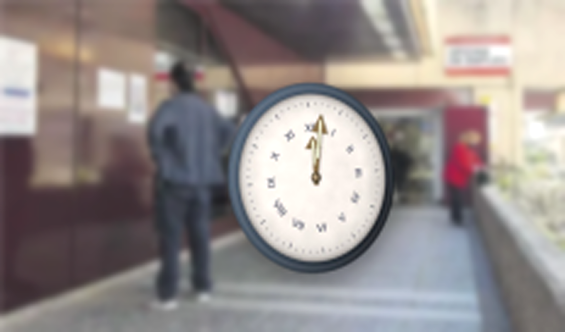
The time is h=12 m=2
